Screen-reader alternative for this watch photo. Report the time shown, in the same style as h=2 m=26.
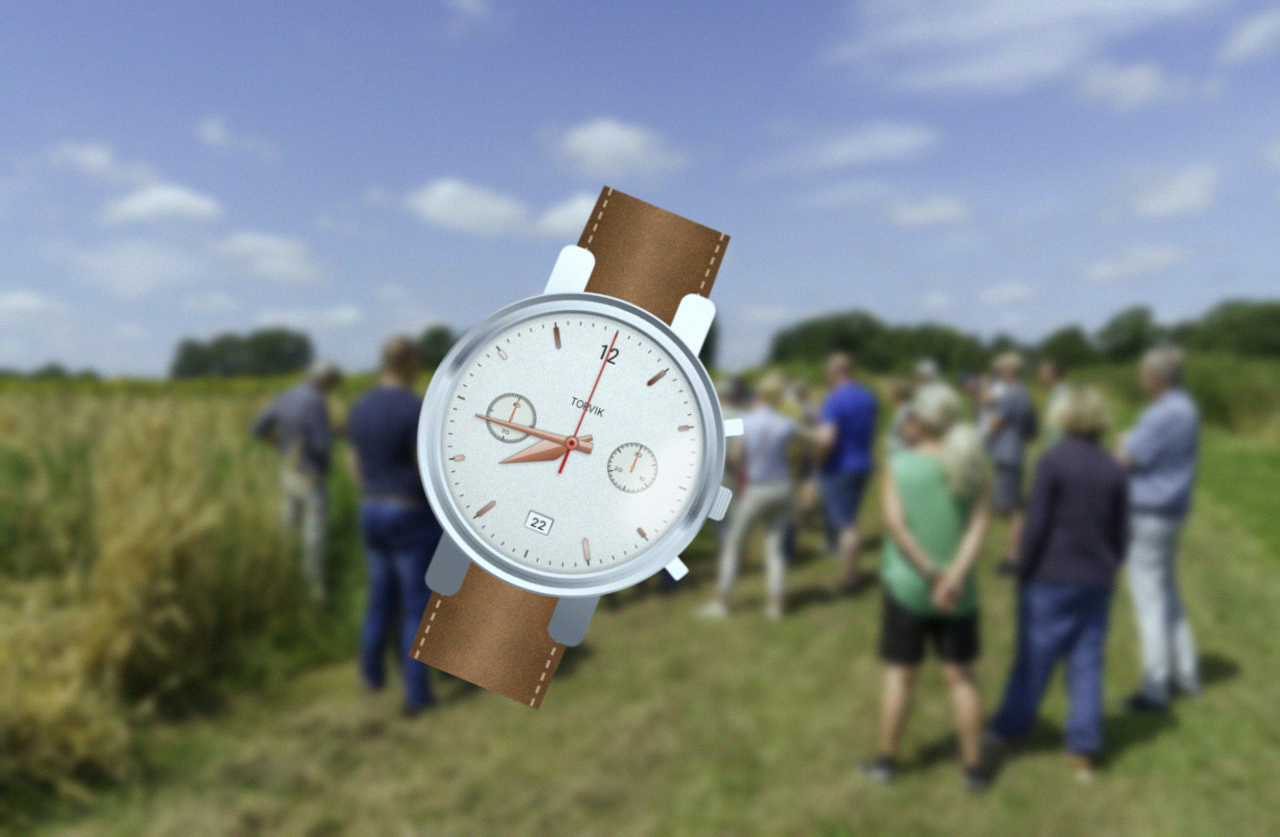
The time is h=7 m=44
